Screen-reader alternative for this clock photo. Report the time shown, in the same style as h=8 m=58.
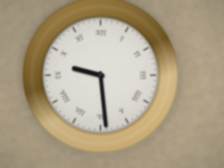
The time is h=9 m=29
